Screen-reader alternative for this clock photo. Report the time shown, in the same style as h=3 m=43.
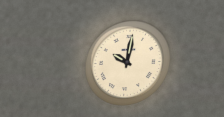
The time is h=10 m=1
